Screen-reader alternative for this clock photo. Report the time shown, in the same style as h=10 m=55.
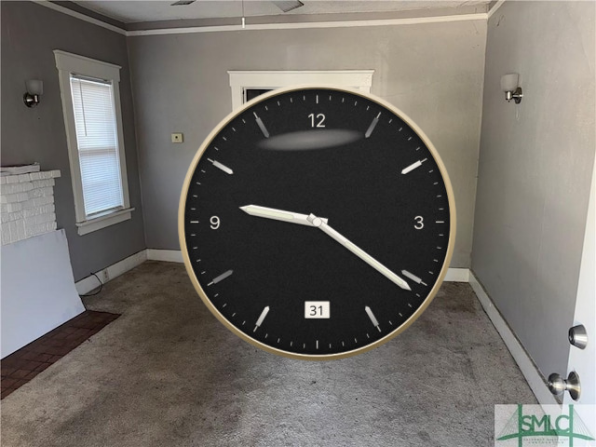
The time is h=9 m=21
